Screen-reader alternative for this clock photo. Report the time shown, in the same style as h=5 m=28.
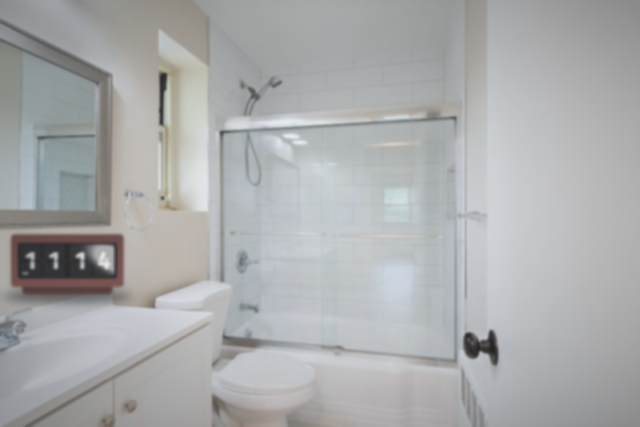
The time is h=11 m=14
